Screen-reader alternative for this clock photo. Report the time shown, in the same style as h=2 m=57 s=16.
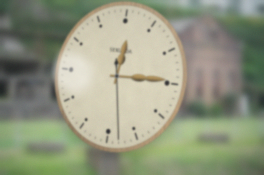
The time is h=12 m=14 s=28
